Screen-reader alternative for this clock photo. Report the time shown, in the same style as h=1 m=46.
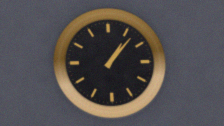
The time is h=1 m=7
